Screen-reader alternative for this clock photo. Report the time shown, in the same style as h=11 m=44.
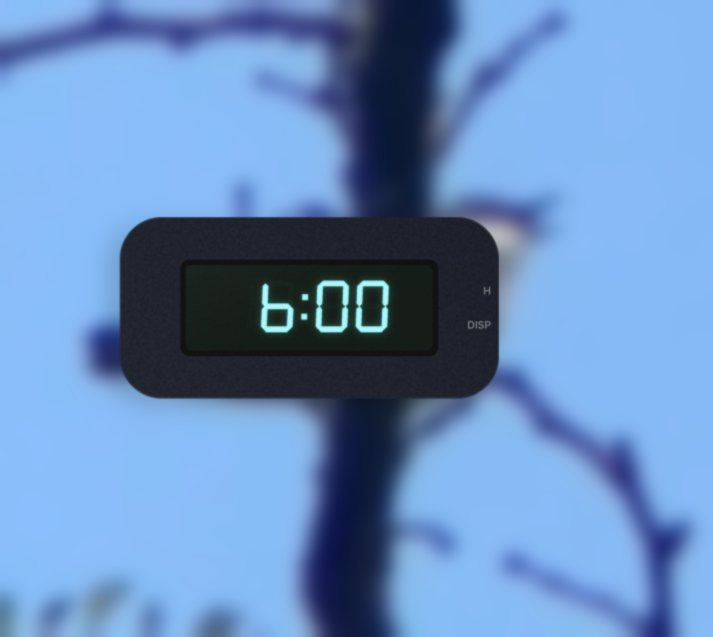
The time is h=6 m=0
